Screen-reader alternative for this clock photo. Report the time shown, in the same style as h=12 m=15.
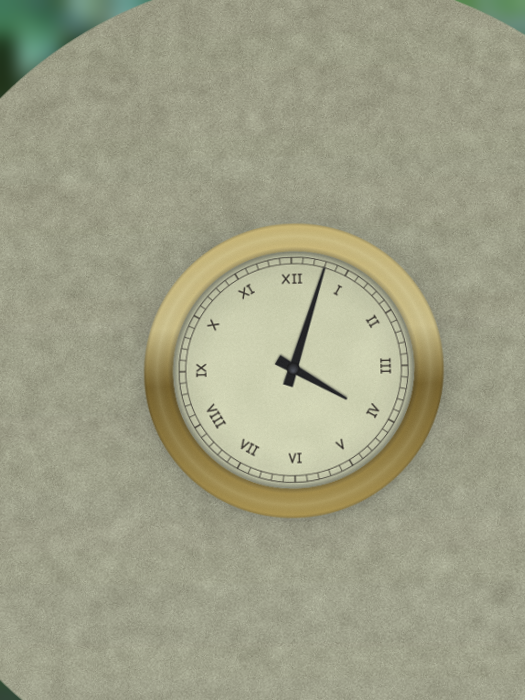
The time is h=4 m=3
